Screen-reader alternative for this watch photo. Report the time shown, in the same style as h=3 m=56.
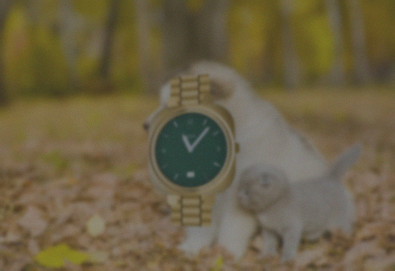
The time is h=11 m=7
